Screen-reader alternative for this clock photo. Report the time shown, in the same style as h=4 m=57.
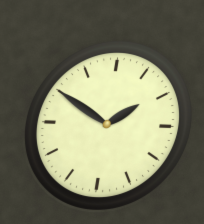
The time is h=1 m=50
